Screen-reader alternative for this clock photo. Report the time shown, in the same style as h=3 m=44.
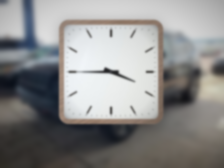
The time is h=3 m=45
